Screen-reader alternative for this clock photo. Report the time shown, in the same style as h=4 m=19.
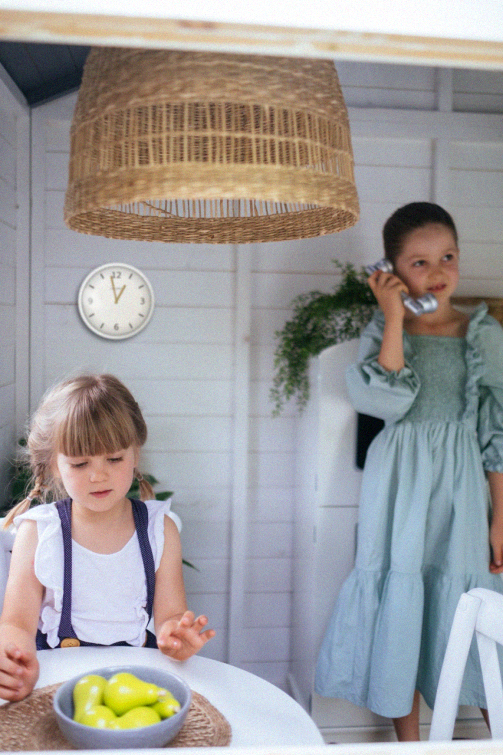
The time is h=12 m=58
